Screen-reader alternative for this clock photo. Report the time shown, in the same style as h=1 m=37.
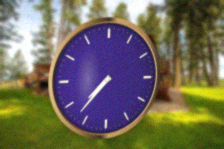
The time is h=7 m=37
